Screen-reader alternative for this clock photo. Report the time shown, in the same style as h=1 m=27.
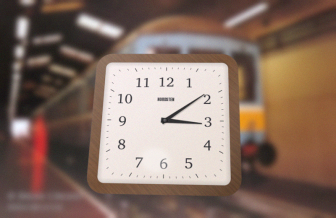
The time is h=3 m=9
